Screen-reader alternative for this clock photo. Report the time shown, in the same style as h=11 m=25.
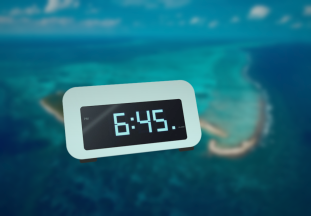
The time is h=6 m=45
